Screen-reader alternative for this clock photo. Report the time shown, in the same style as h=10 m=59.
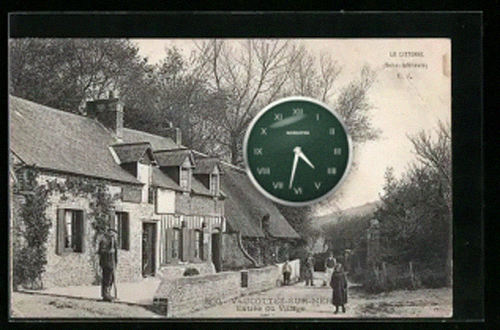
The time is h=4 m=32
